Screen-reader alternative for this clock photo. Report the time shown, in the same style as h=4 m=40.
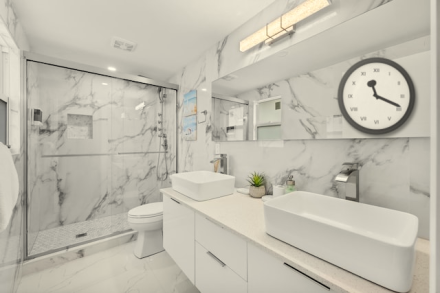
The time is h=11 m=19
